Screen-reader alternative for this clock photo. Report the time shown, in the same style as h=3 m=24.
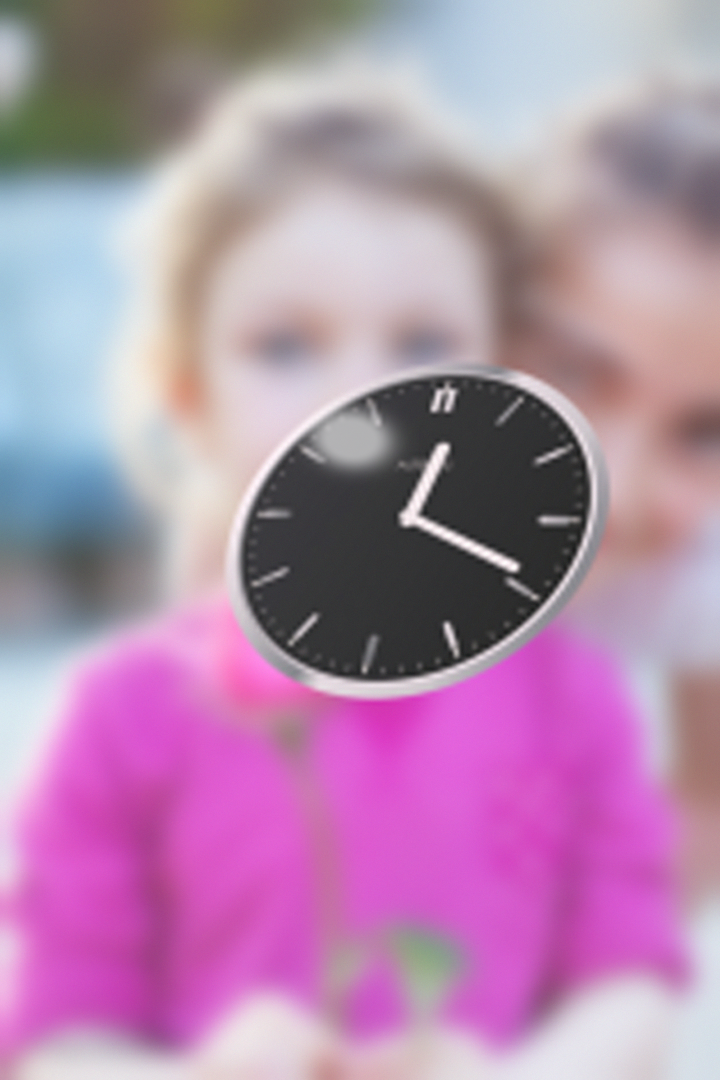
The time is h=12 m=19
